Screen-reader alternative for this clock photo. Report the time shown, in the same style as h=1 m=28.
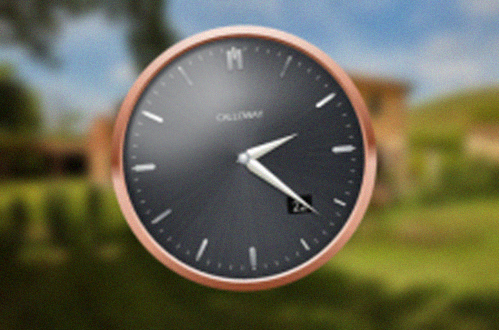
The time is h=2 m=22
